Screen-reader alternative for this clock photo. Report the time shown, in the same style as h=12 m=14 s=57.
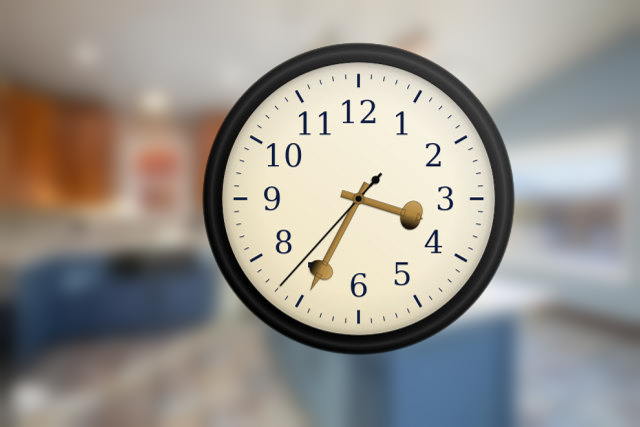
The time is h=3 m=34 s=37
